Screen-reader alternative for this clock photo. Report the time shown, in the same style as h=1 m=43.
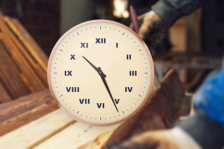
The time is h=10 m=26
